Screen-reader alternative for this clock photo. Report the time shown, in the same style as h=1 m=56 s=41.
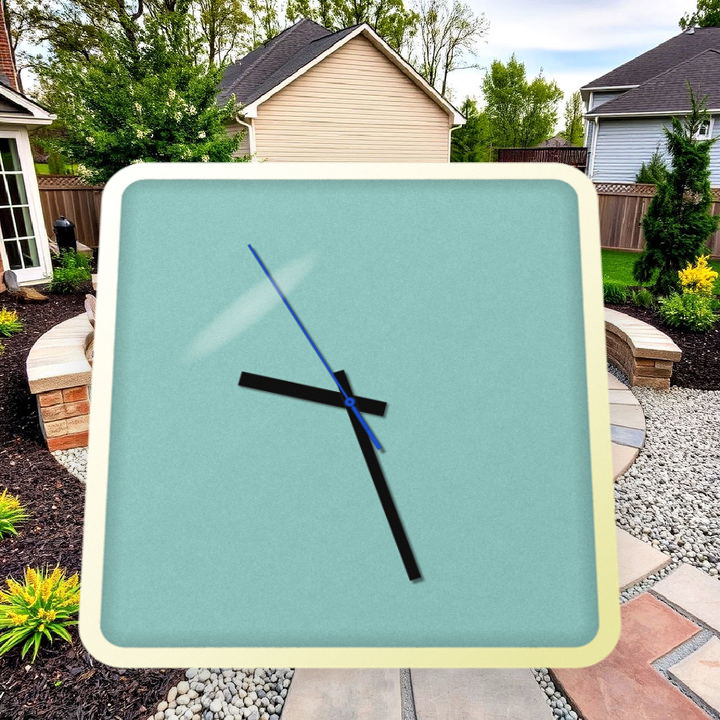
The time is h=9 m=26 s=55
